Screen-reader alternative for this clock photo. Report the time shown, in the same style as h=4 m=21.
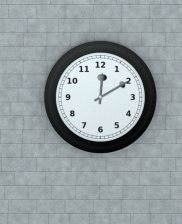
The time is h=12 m=10
